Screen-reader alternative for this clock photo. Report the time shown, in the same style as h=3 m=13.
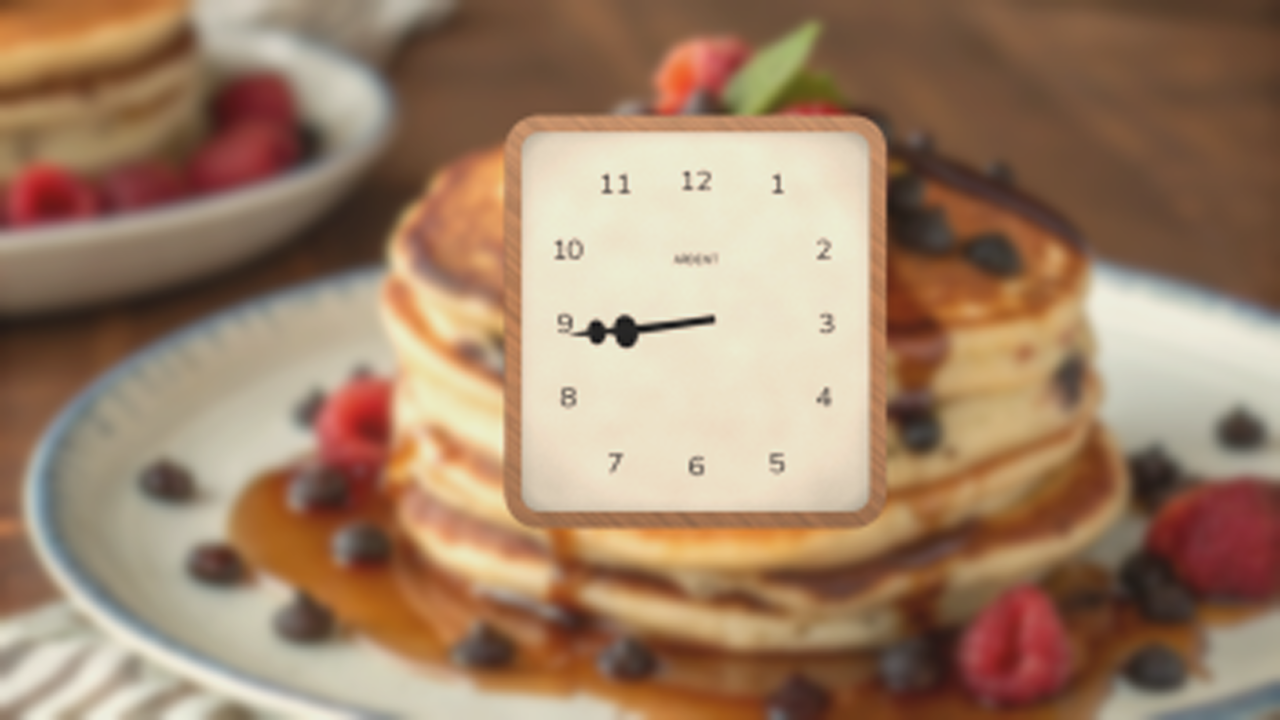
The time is h=8 m=44
